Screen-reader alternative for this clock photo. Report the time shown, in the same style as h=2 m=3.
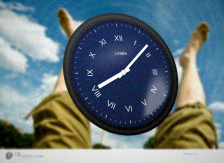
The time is h=8 m=8
